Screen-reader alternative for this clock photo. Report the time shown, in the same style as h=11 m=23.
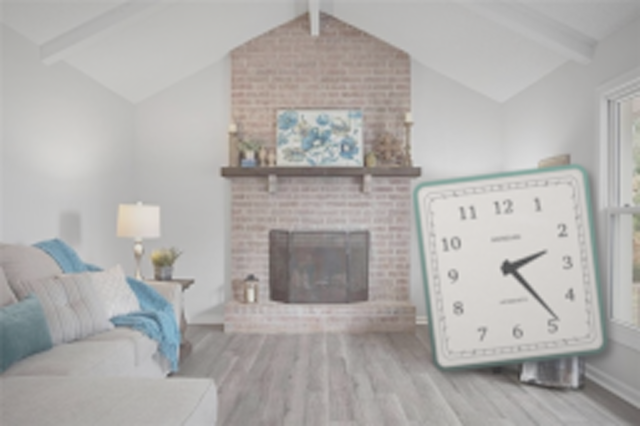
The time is h=2 m=24
